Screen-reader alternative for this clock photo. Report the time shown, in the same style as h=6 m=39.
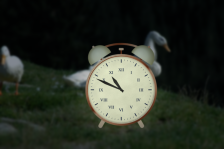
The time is h=10 m=49
